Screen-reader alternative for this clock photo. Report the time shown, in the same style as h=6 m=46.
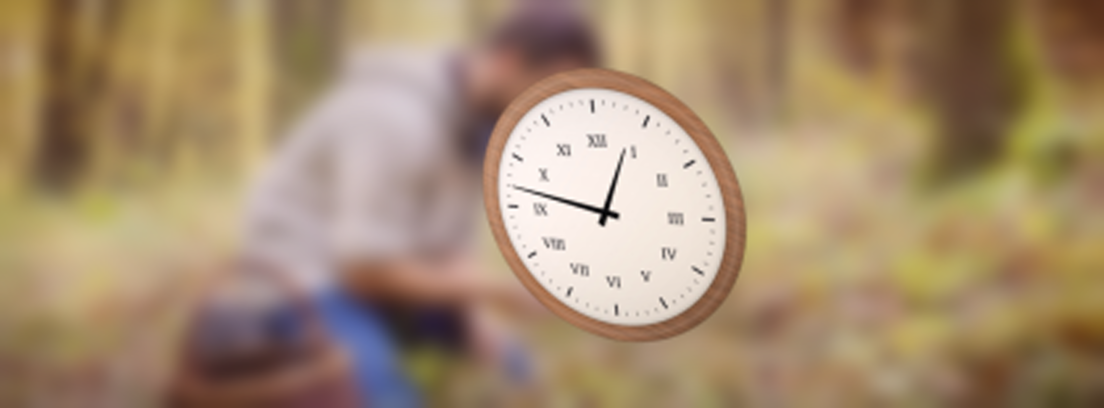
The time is h=12 m=47
